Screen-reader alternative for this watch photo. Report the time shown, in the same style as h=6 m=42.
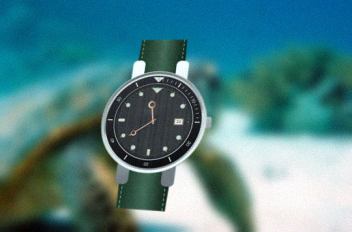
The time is h=11 m=39
